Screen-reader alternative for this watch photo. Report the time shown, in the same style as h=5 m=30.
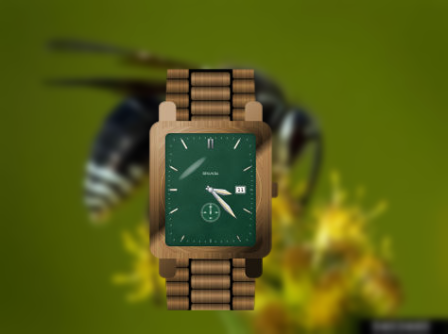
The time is h=3 m=23
